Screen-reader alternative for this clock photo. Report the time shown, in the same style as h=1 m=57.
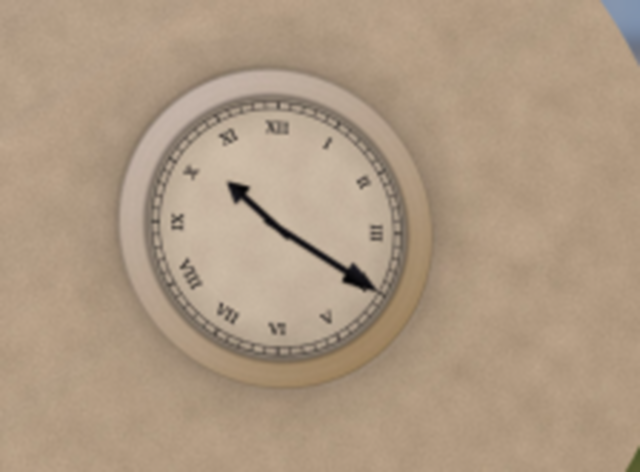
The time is h=10 m=20
